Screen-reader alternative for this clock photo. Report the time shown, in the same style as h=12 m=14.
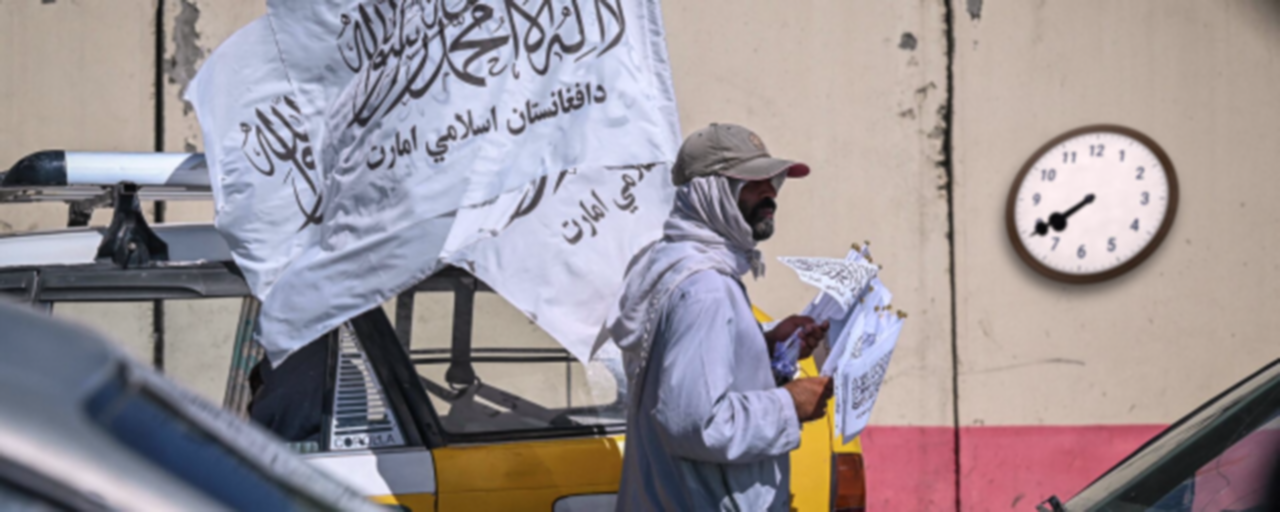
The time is h=7 m=39
